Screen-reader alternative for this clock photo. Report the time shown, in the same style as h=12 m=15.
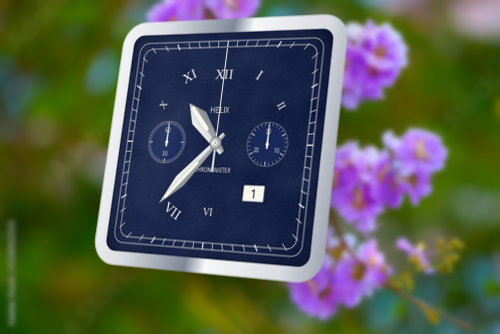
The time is h=10 m=37
